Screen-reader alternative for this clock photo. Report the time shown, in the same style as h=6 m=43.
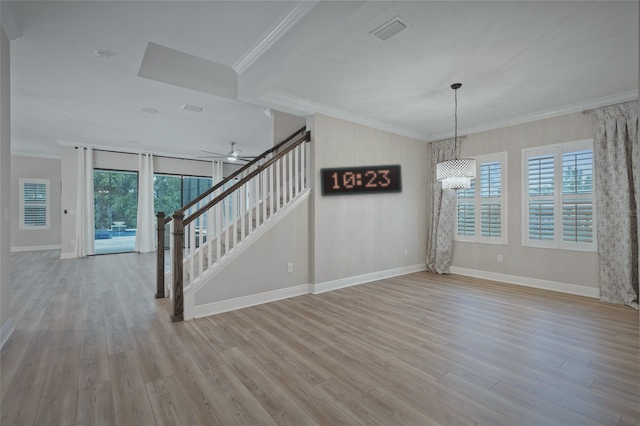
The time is h=10 m=23
